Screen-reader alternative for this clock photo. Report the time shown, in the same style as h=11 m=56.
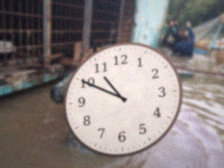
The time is h=10 m=50
